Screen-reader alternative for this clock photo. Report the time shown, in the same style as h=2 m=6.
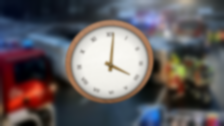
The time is h=4 m=1
